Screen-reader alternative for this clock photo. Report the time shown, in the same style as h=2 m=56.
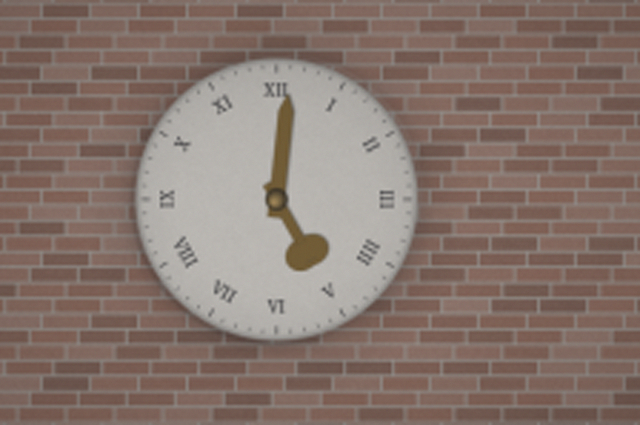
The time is h=5 m=1
